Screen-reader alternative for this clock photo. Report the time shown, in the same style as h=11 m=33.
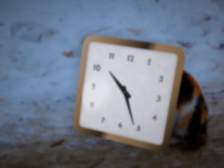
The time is h=10 m=26
